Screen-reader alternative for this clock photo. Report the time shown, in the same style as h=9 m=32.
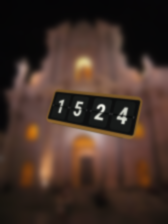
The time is h=15 m=24
